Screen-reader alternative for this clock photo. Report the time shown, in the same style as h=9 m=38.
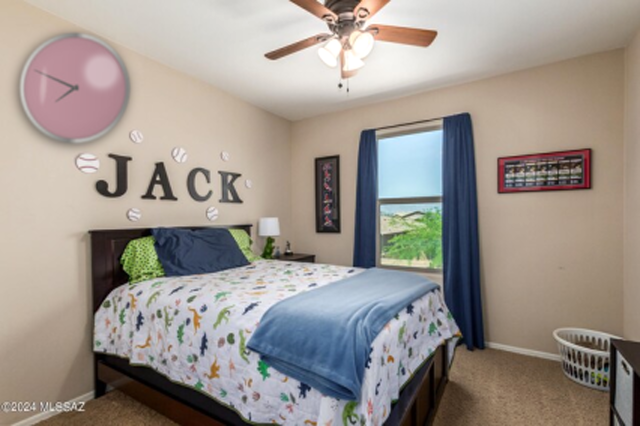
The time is h=7 m=49
